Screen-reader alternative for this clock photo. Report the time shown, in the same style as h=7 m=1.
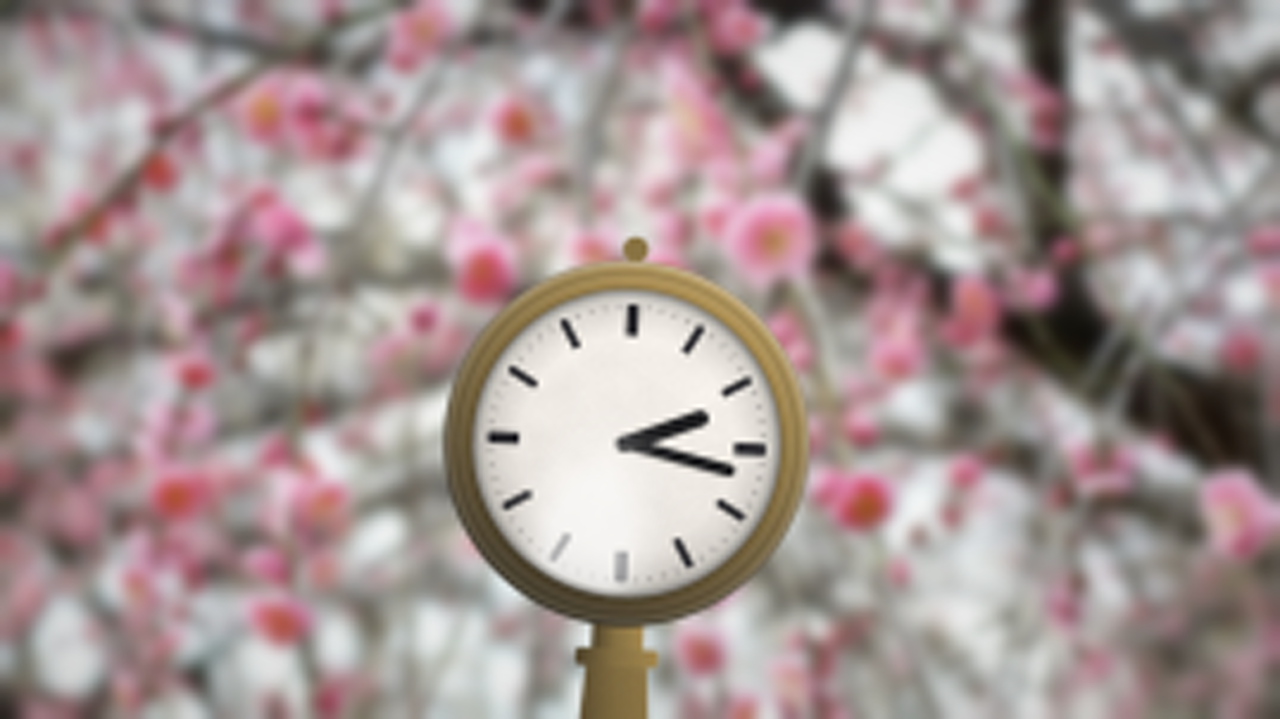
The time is h=2 m=17
